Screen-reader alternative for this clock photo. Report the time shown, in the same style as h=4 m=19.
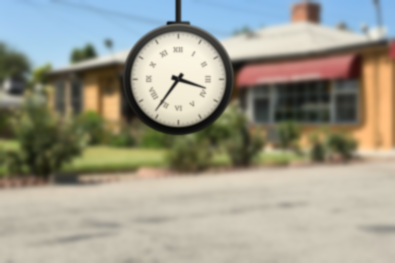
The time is h=3 m=36
